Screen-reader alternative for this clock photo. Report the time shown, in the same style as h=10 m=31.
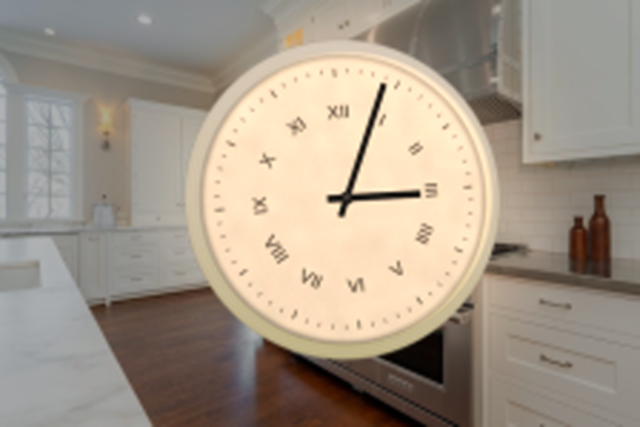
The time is h=3 m=4
